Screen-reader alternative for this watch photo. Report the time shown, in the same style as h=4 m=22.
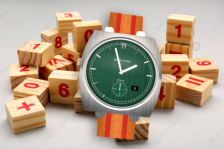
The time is h=1 m=57
